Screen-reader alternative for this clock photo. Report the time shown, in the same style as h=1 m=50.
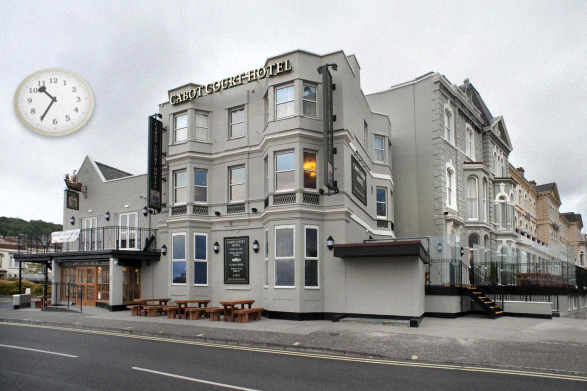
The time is h=10 m=35
